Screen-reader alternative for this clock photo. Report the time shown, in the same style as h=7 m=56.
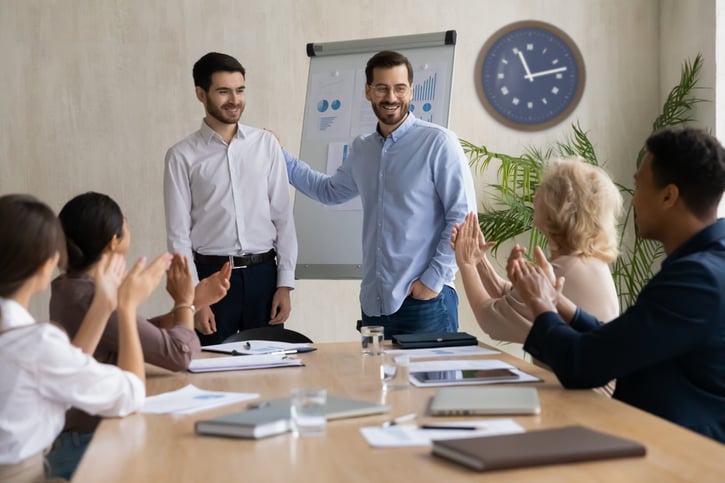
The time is h=11 m=13
